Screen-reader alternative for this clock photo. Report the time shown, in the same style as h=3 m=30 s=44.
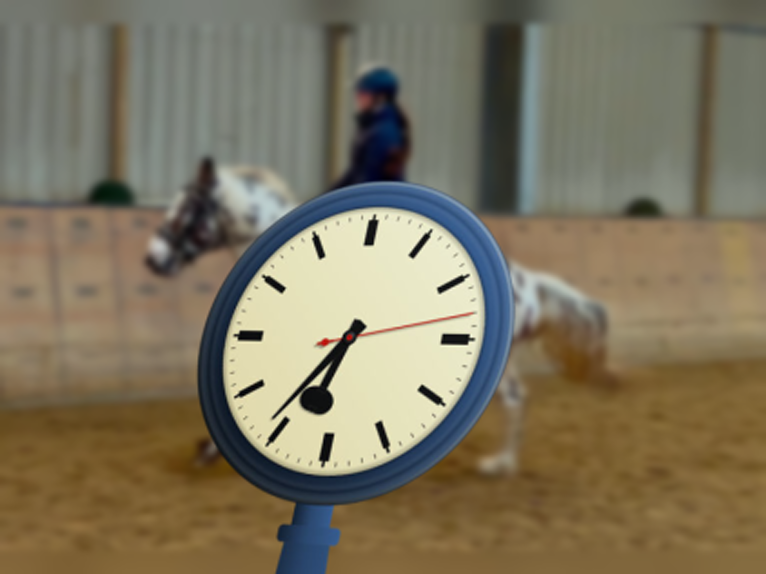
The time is h=6 m=36 s=13
